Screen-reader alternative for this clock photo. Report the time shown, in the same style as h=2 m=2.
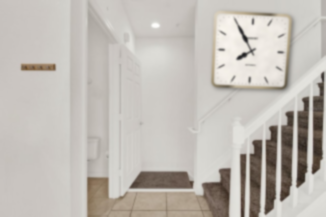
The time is h=7 m=55
